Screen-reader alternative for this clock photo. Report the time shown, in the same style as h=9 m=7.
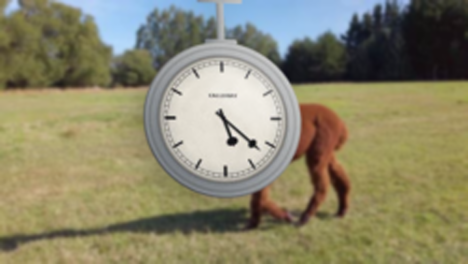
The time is h=5 m=22
